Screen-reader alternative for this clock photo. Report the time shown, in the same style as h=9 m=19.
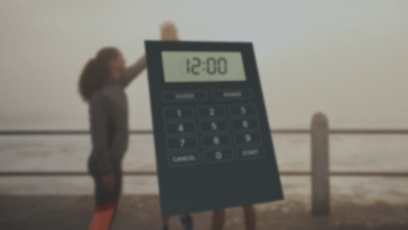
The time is h=12 m=0
